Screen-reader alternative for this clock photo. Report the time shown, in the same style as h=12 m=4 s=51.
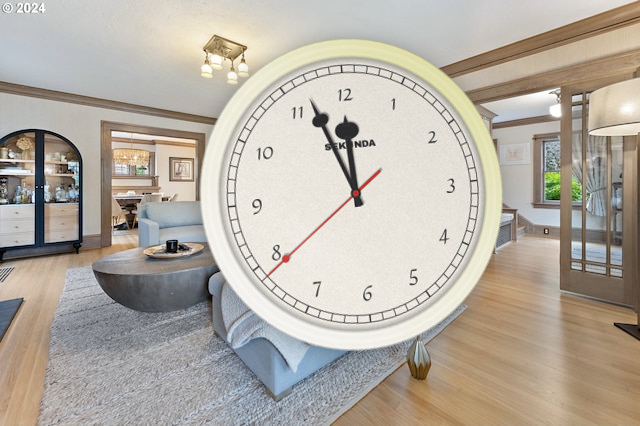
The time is h=11 m=56 s=39
